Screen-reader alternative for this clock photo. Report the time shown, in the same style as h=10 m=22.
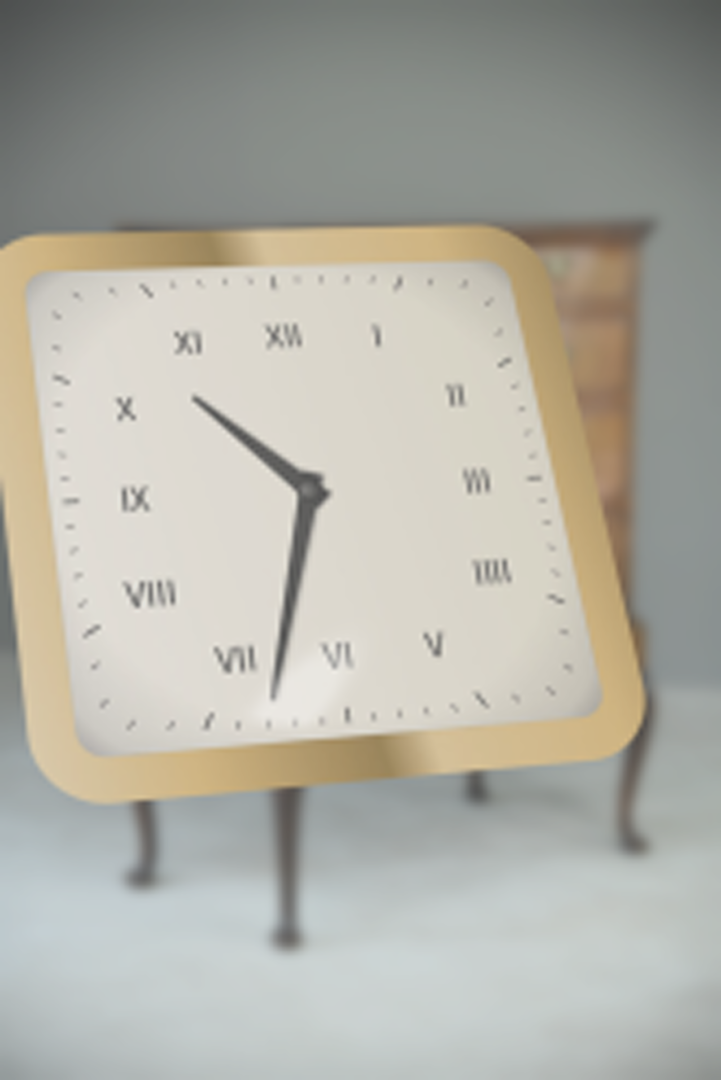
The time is h=10 m=33
